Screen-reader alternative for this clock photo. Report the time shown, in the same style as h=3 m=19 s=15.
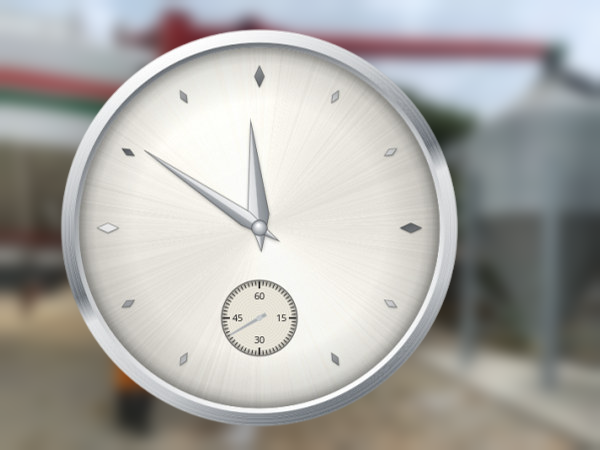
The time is h=11 m=50 s=40
